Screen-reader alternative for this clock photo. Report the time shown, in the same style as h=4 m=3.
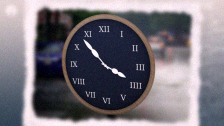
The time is h=3 m=53
